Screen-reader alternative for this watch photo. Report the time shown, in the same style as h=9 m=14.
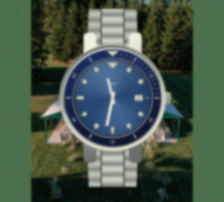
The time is h=11 m=32
